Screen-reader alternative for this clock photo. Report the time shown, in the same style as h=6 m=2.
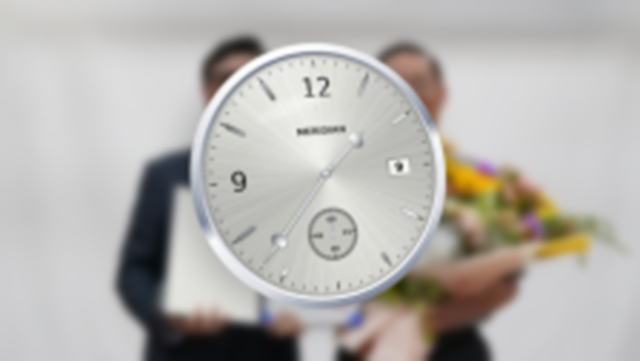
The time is h=1 m=37
